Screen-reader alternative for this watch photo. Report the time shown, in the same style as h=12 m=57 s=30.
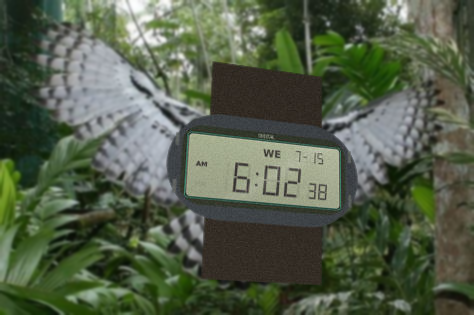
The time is h=6 m=2 s=38
